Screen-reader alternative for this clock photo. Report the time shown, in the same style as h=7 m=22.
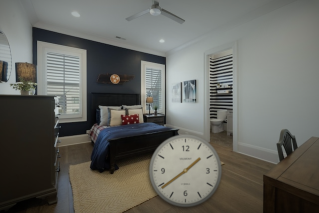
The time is h=1 m=39
